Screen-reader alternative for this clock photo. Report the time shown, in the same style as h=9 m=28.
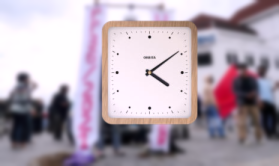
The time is h=4 m=9
